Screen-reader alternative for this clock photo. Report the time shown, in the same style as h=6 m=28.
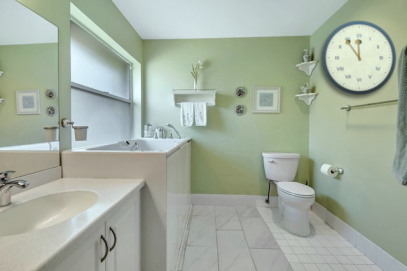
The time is h=11 m=54
